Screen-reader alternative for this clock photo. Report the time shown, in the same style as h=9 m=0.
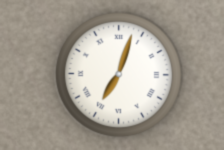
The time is h=7 m=3
